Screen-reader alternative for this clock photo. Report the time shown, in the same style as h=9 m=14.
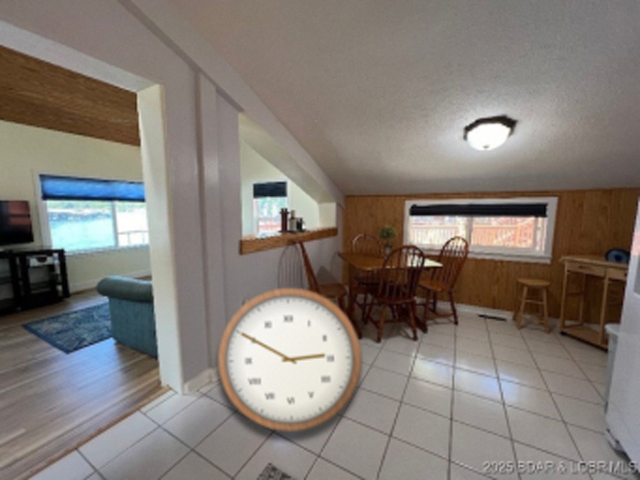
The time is h=2 m=50
